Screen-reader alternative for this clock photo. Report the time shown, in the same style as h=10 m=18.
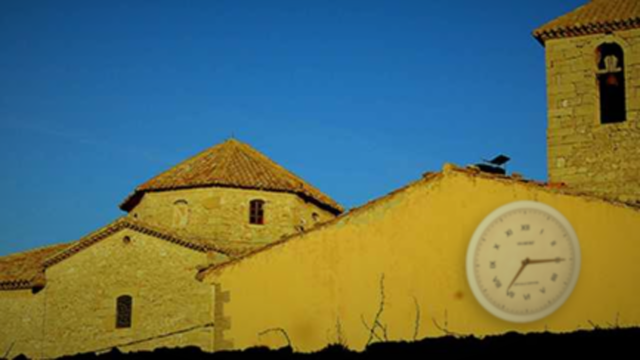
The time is h=7 m=15
